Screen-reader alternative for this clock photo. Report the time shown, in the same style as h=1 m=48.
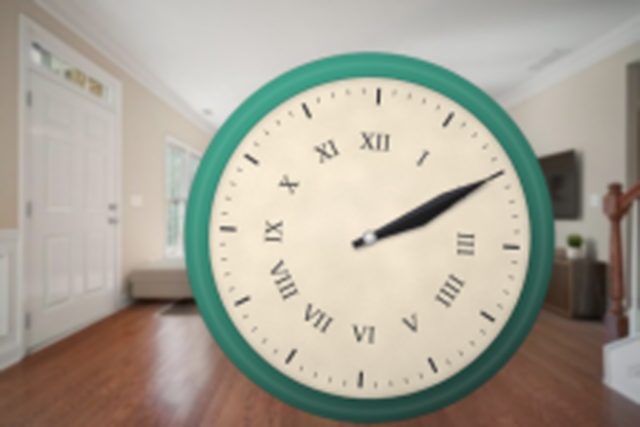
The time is h=2 m=10
